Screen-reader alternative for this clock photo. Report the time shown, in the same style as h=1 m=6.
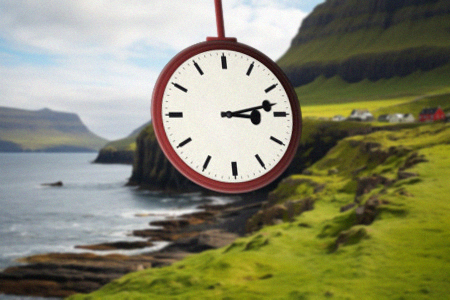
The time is h=3 m=13
